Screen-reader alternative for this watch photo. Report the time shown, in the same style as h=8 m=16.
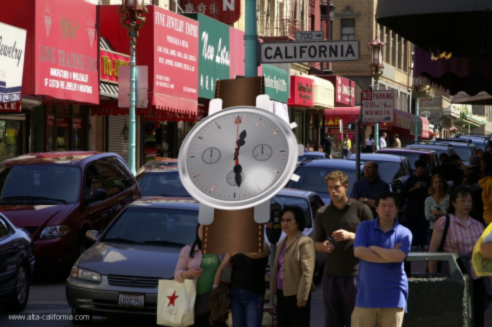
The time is h=12 m=29
